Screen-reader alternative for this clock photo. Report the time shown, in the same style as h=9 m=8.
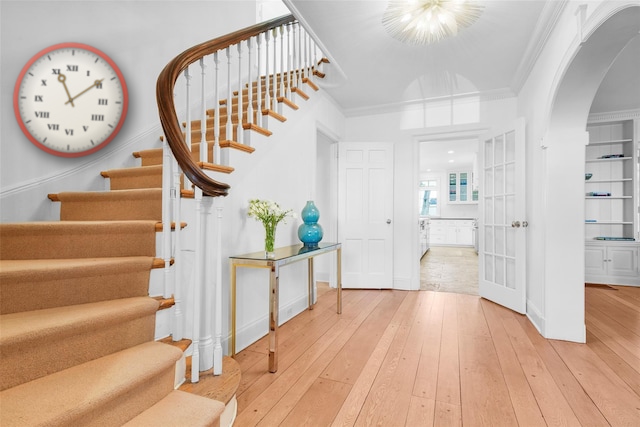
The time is h=11 m=9
